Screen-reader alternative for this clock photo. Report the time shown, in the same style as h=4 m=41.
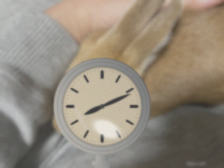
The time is h=8 m=11
